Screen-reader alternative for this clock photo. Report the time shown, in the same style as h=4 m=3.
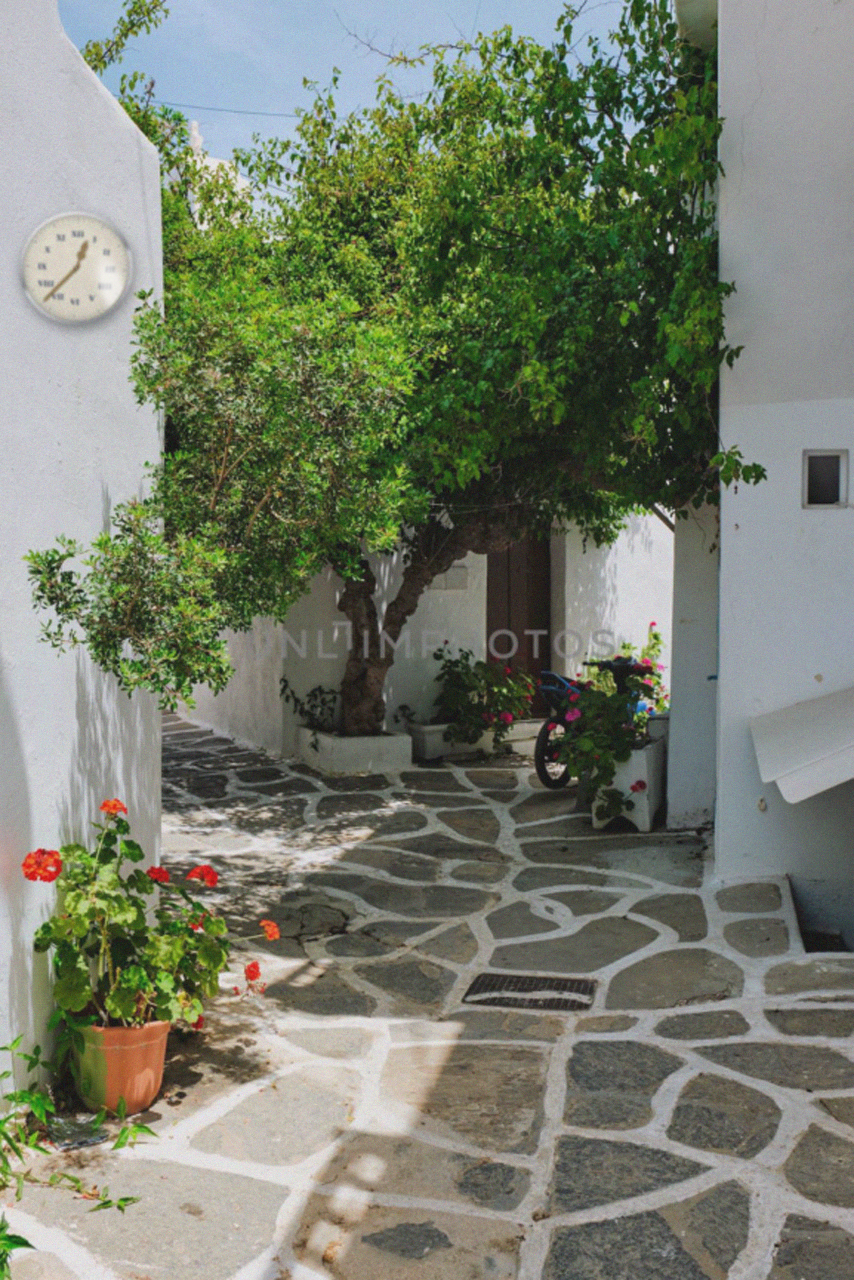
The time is h=12 m=37
